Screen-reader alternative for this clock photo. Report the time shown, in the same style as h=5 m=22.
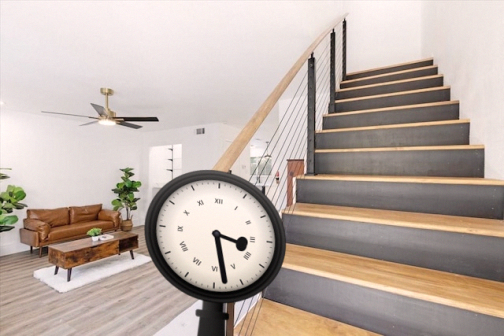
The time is h=3 m=28
